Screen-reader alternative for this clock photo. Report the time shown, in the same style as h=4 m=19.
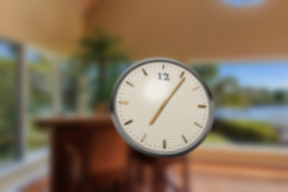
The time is h=7 m=6
